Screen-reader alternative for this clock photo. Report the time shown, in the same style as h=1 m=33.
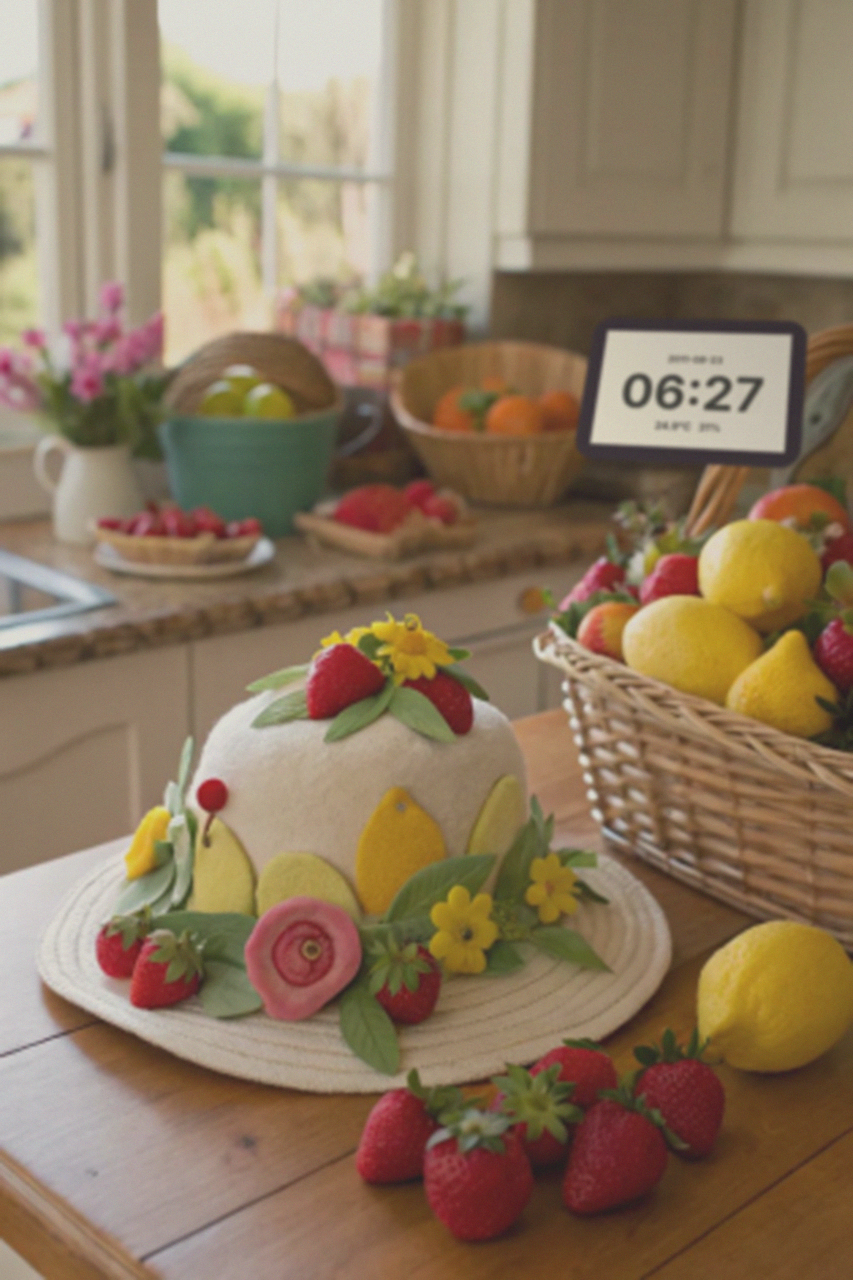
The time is h=6 m=27
